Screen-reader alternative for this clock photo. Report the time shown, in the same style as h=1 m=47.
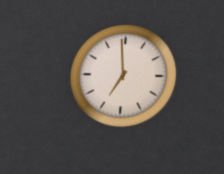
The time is h=6 m=59
